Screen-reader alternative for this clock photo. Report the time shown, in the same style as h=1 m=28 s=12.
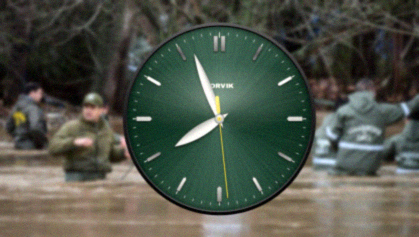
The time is h=7 m=56 s=29
